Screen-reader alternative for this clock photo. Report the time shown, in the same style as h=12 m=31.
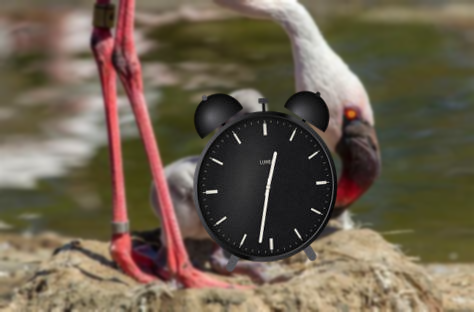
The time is h=12 m=32
